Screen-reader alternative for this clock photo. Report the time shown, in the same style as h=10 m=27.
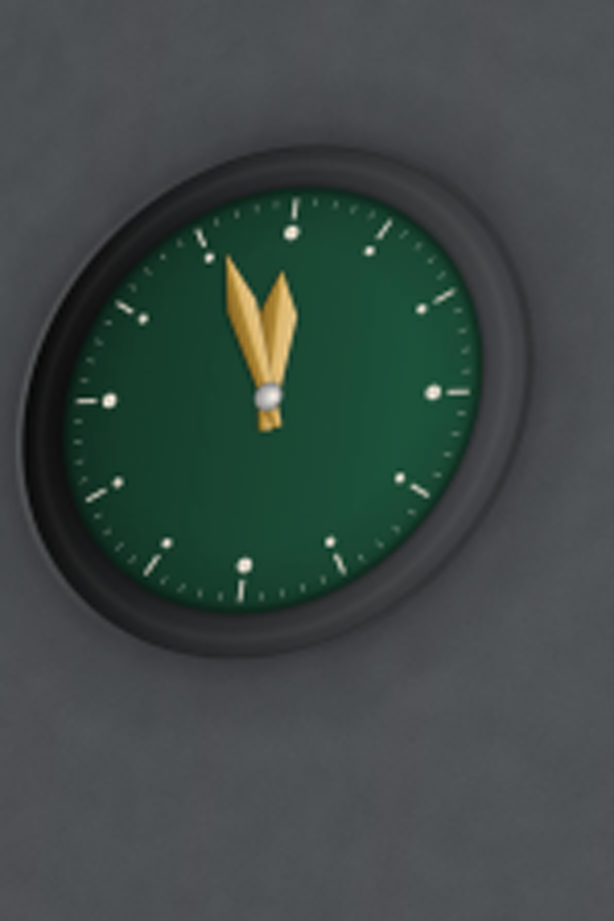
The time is h=11 m=56
